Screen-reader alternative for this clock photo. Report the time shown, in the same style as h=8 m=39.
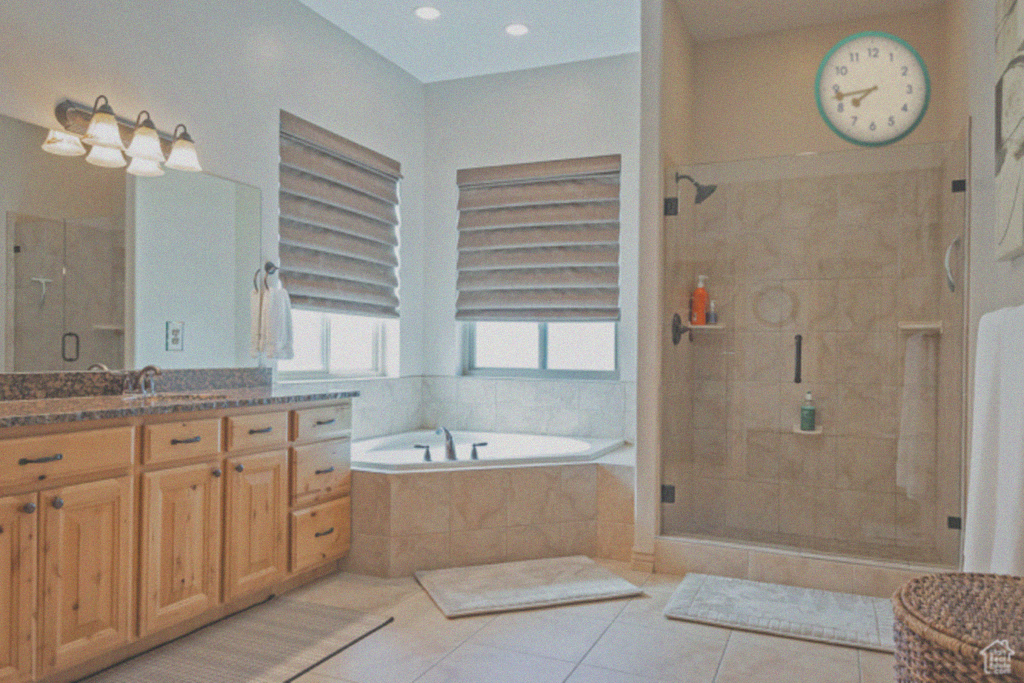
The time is h=7 m=43
